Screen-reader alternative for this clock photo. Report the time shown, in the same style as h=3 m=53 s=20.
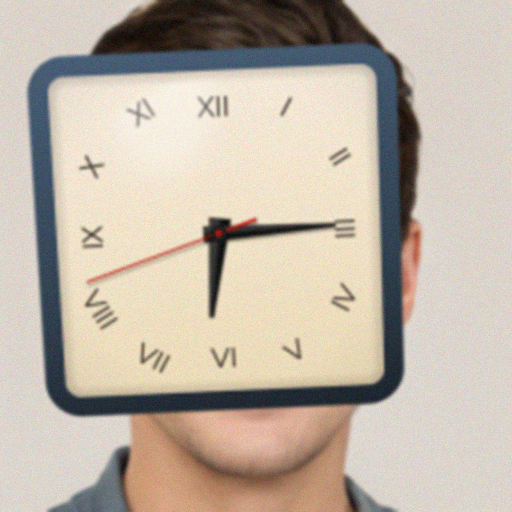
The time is h=6 m=14 s=42
